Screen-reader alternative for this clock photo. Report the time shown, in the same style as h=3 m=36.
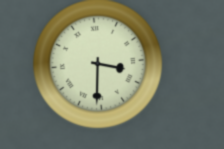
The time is h=3 m=31
